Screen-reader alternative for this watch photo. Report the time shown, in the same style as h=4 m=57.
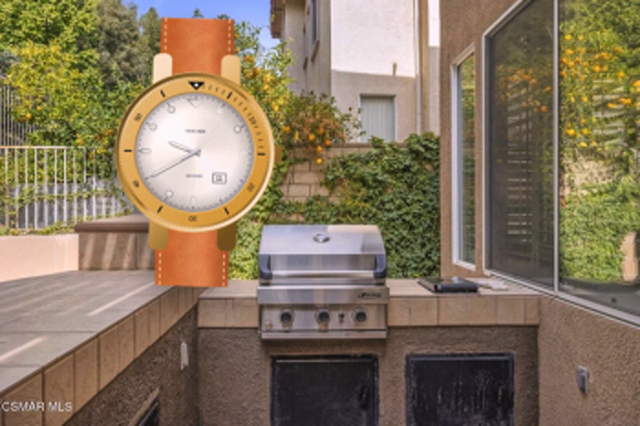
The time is h=9 m=40
